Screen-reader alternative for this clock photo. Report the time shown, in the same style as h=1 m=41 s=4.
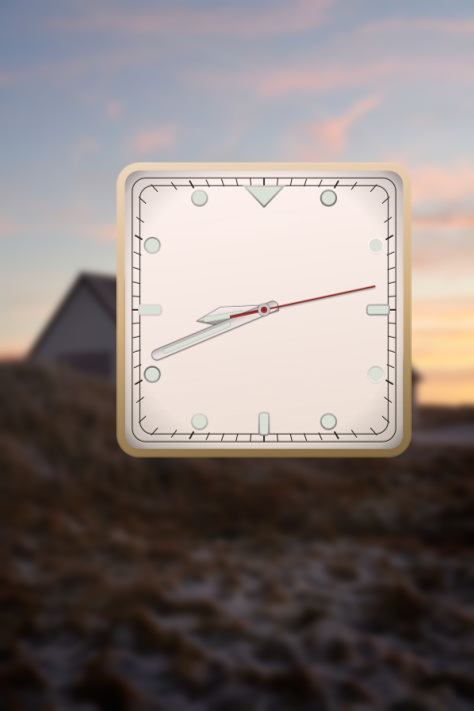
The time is h=8 m=41 s=13
